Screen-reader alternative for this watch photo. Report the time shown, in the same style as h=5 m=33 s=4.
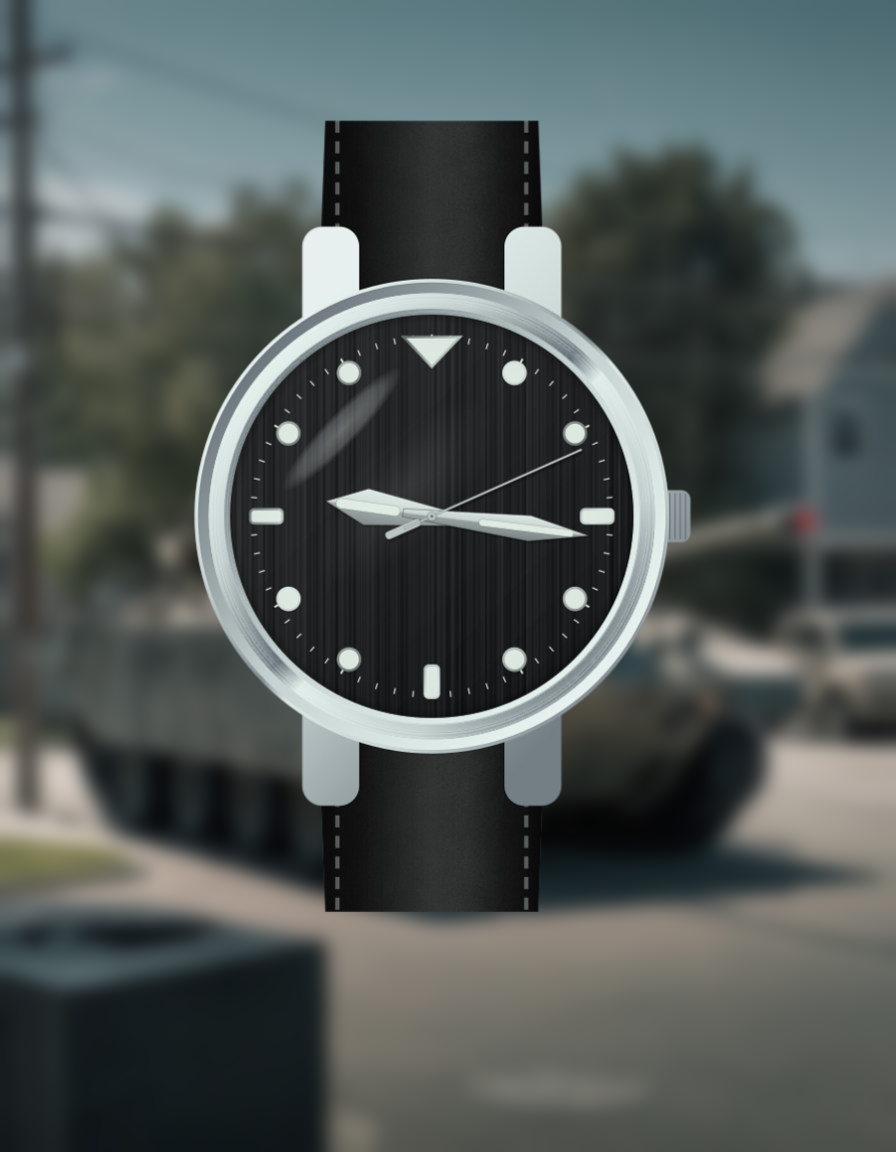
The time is h=9 m=16 s=11
